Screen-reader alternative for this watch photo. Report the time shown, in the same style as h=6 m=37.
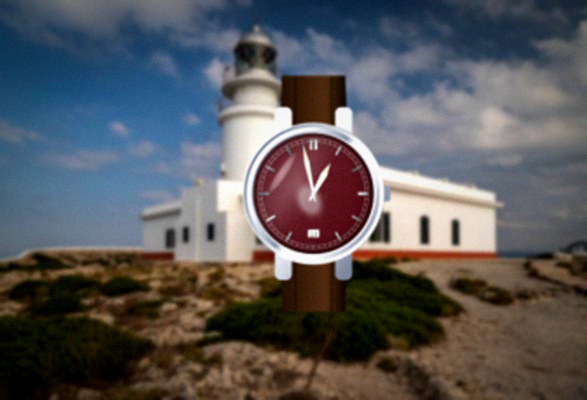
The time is h=12 m=58
